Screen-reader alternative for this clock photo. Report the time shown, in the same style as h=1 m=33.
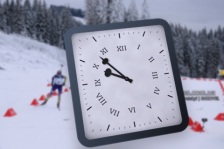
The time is h=9 m=53
